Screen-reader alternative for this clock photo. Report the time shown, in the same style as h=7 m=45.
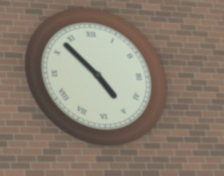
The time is h=4 m=53
